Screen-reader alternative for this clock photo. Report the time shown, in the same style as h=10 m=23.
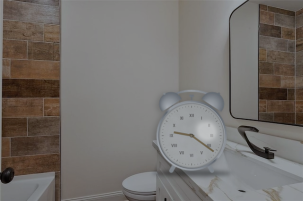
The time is h=9 m=21
